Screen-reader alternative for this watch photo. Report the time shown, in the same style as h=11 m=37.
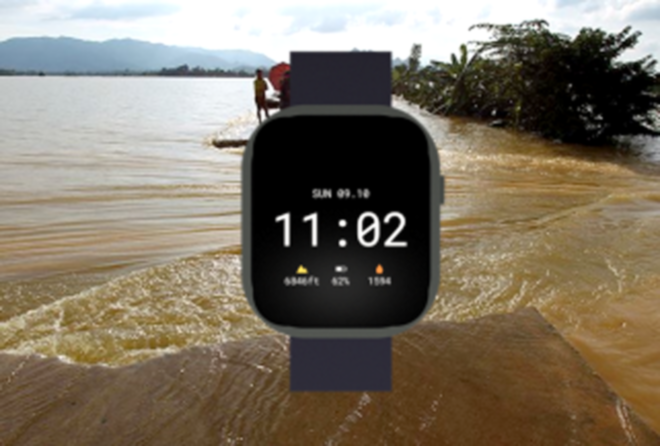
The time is h=11 m=2
